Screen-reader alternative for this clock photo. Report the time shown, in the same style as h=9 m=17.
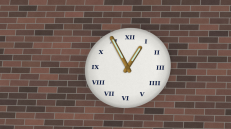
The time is h=12 m=55
